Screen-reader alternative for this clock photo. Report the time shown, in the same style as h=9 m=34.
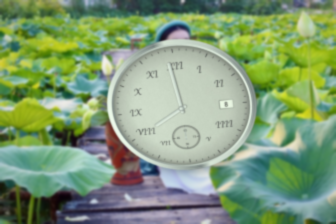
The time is h=7 m=59
